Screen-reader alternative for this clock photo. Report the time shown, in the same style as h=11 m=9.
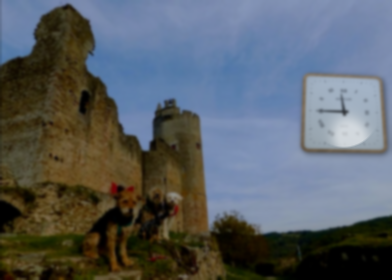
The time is h=11 m=45
